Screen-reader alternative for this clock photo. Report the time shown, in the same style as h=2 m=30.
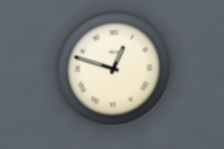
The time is h=12 m=48
